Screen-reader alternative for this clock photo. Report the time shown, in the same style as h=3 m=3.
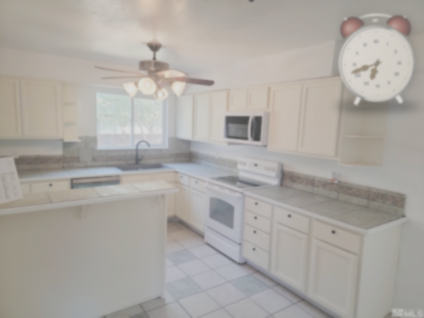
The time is h=6 m=42
